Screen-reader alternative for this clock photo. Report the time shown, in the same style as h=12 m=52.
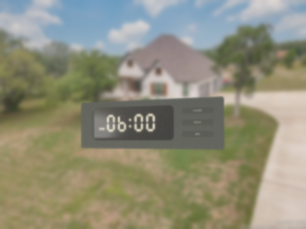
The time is h=6 m=0
